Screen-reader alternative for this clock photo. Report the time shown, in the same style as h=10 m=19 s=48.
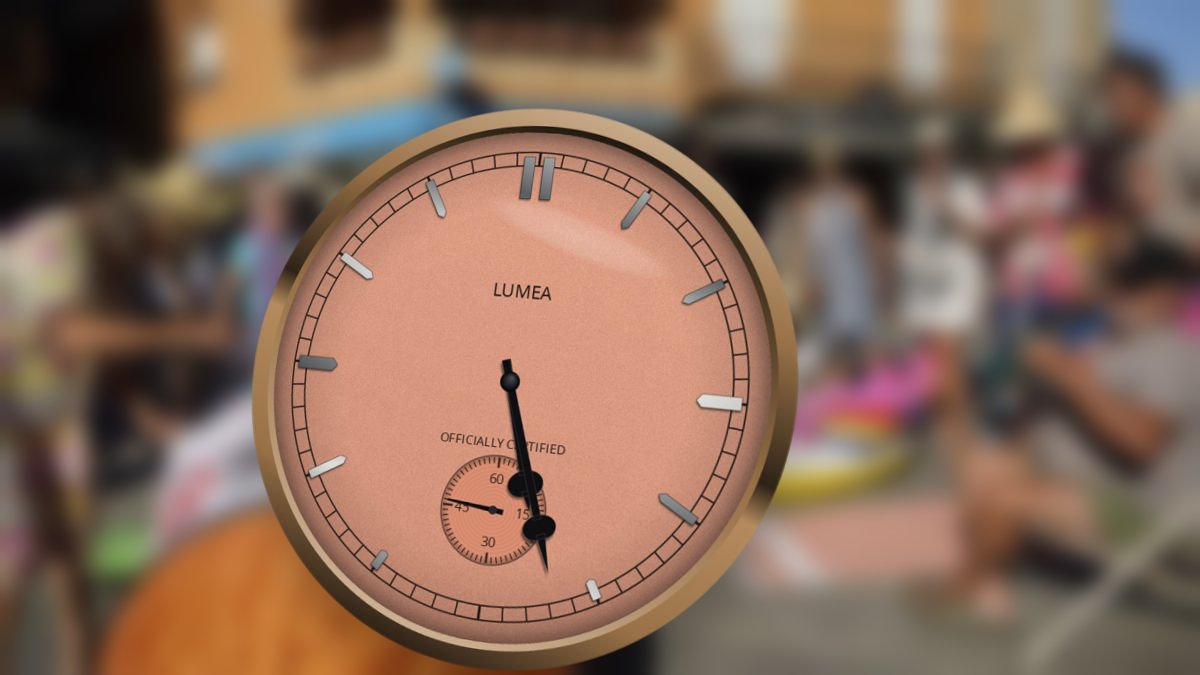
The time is h=5 m=26 s=46
